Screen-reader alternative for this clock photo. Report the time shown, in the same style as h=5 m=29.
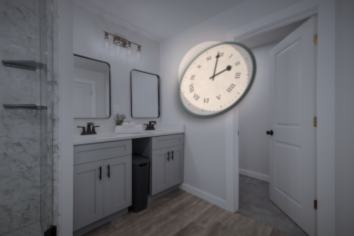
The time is h=1 m=59
